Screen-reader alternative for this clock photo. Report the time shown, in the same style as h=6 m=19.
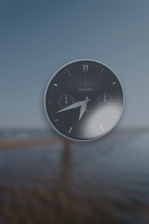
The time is h=6 m=42
